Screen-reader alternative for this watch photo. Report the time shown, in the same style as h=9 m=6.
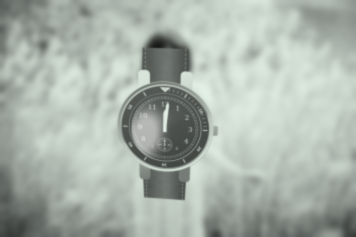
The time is h=12 m=1
